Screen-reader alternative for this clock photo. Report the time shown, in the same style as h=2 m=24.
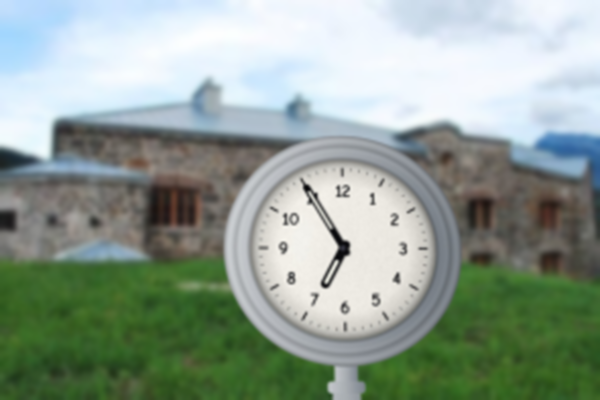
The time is h=6 m=55
